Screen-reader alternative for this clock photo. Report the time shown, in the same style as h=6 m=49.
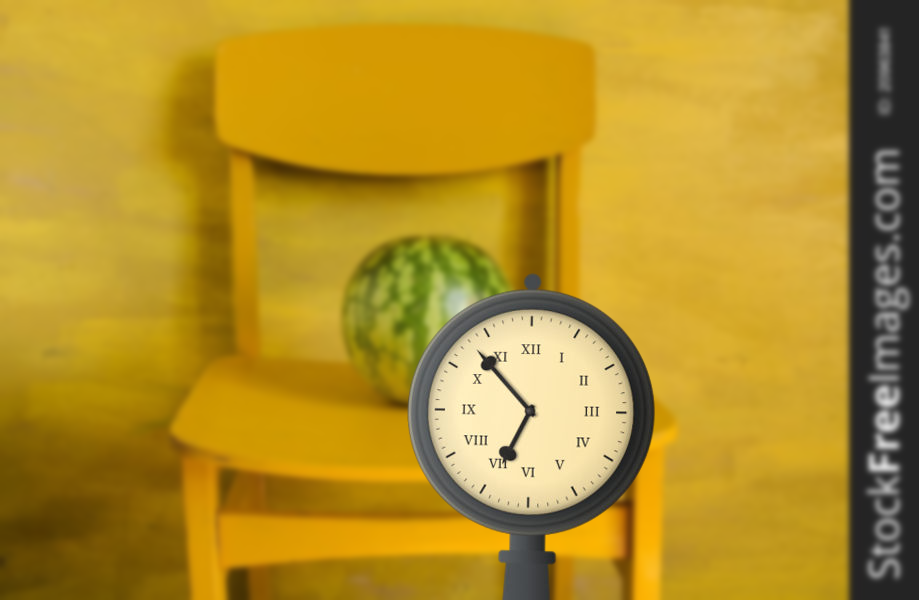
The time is h=6 m=53
